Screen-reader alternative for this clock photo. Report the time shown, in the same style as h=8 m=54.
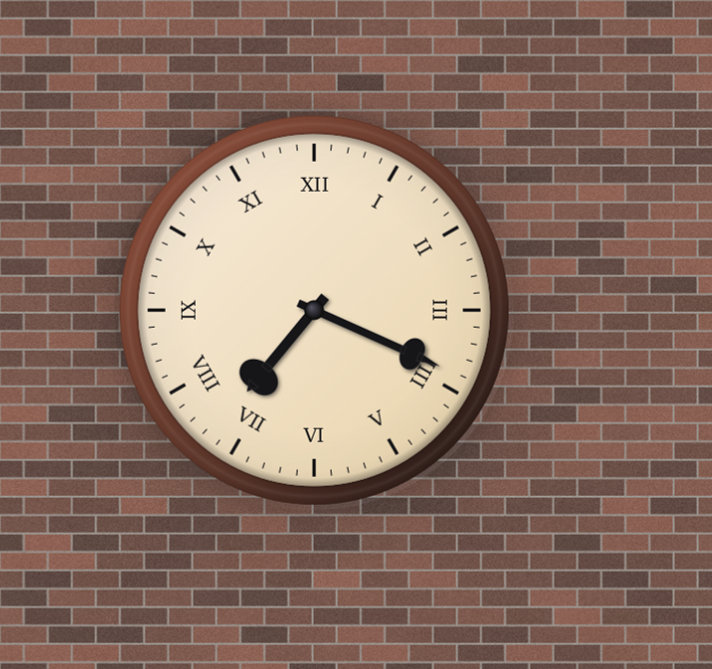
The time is h=7 m=19
